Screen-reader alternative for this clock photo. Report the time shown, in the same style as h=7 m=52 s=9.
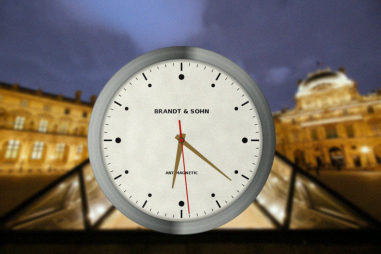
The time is h=6 m=21 s=29
